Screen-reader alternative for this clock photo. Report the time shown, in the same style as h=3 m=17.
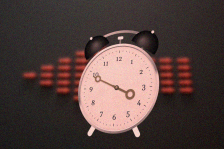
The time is h=3 m=49
